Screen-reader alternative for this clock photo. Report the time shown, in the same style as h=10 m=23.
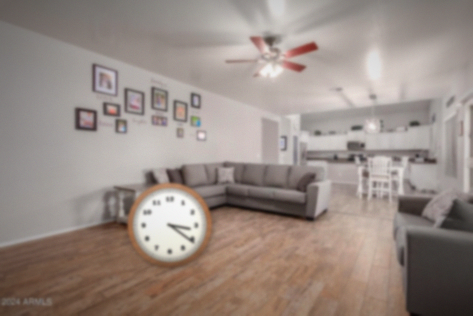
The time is h=3 m=21
